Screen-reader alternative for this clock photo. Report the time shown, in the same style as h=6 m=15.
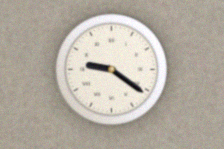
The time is h=9 m=21
